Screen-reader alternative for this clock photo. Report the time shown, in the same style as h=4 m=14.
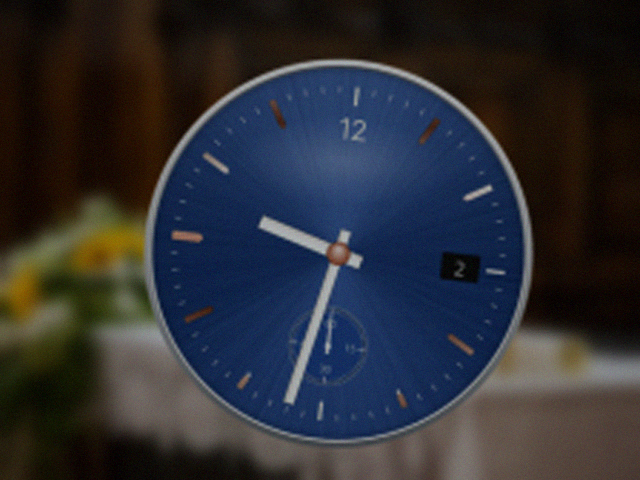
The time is h=9 m=32
